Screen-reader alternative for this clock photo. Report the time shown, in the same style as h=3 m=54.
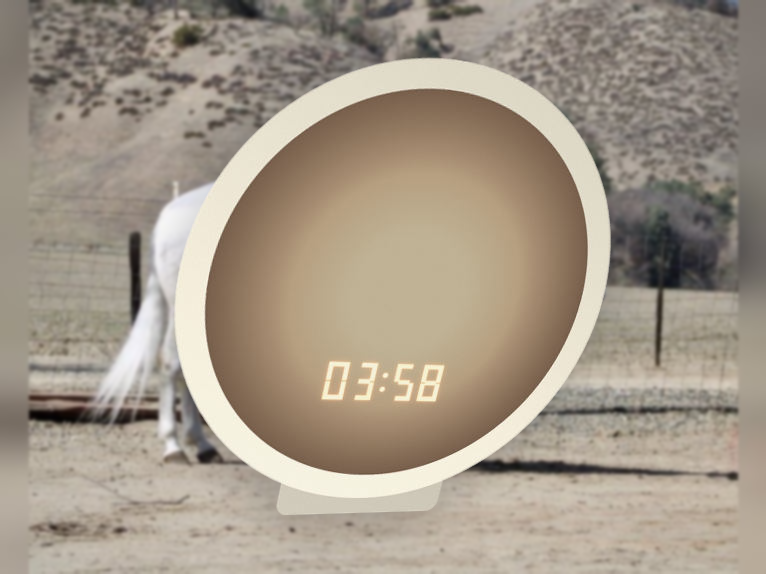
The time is h=3 m=58
